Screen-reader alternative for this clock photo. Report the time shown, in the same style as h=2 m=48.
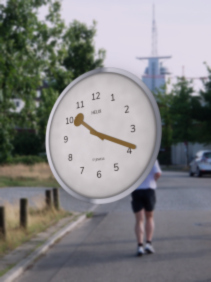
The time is h=10 m=19
